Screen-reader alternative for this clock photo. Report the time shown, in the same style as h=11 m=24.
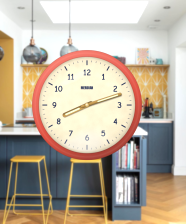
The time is h=8 m=12
